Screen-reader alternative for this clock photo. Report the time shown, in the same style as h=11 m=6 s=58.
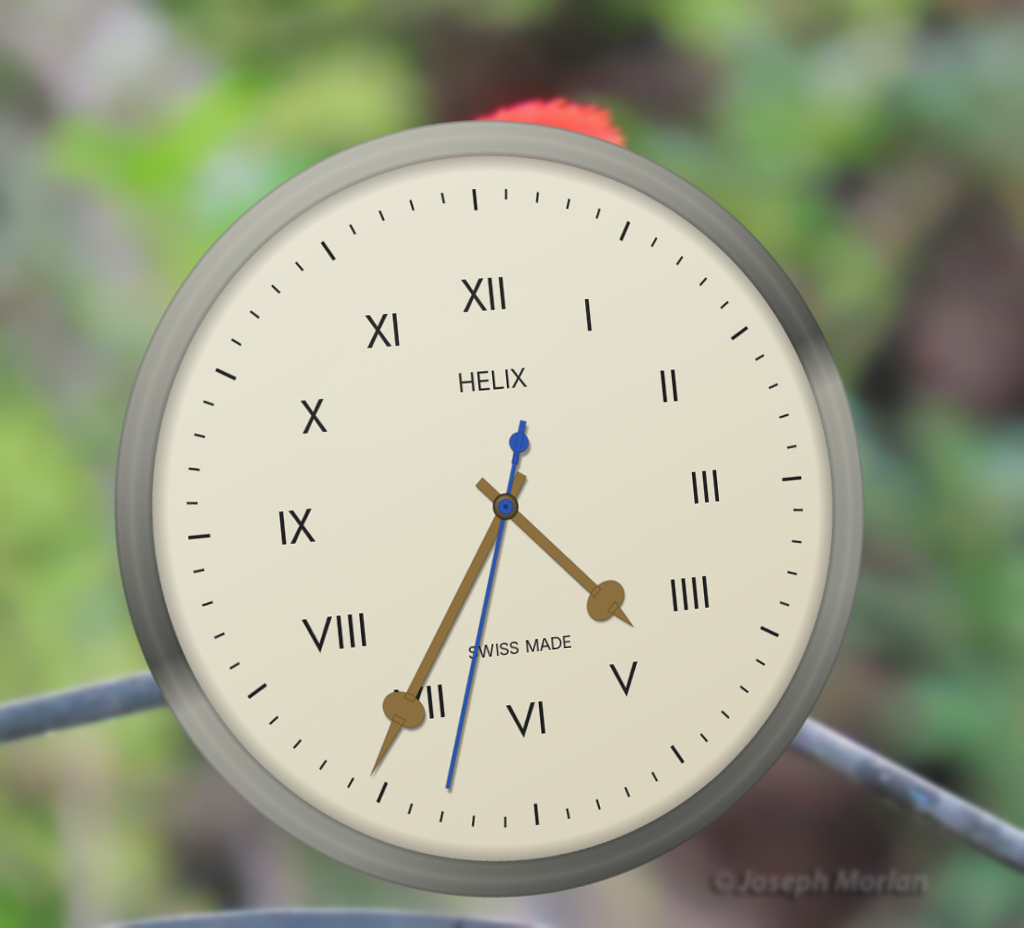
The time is h=4 m=35 s=33
